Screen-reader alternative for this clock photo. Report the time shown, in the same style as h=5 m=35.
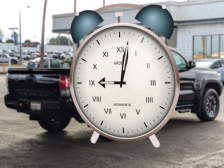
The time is h=9 m=2
